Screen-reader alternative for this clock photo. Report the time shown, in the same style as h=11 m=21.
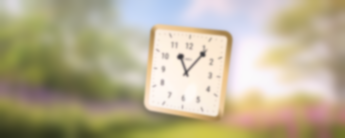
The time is h=11 m=6
